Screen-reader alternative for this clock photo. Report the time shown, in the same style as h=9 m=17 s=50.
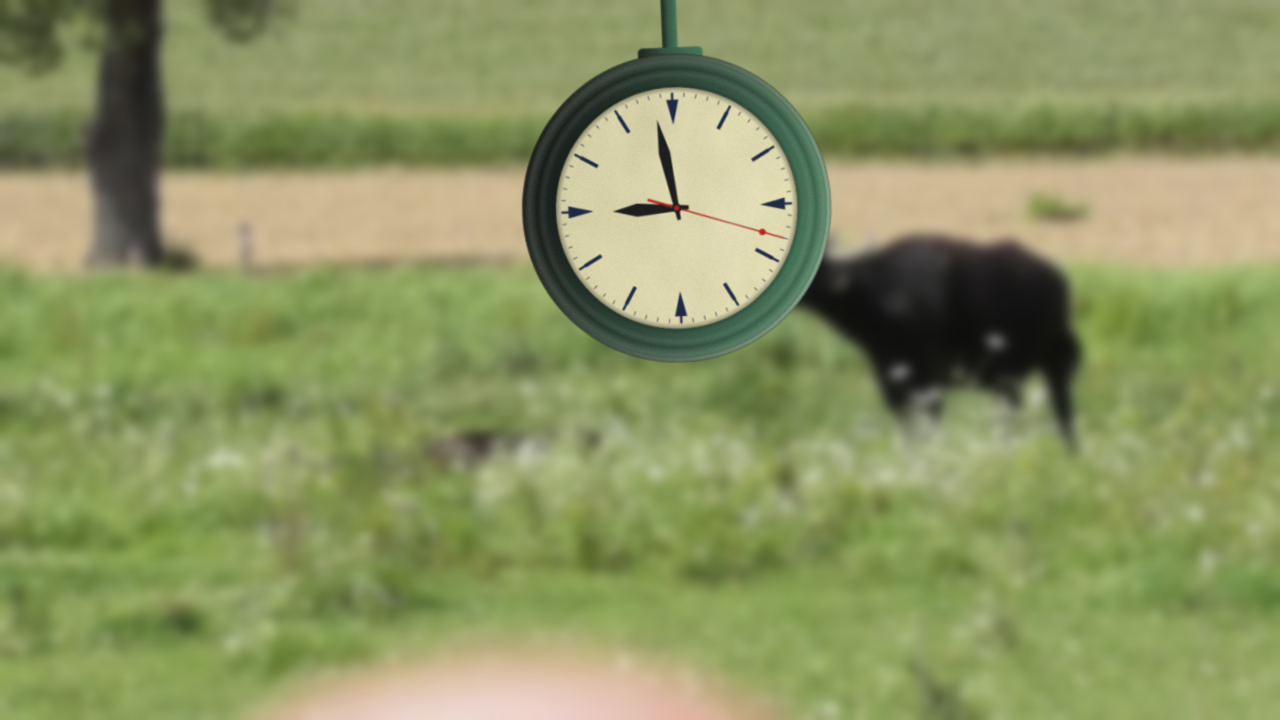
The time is h=8 m=58 s=18
